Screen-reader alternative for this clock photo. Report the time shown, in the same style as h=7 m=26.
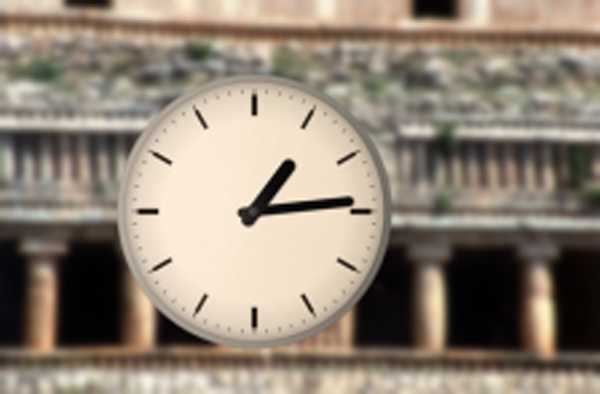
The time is h=1 m=14
